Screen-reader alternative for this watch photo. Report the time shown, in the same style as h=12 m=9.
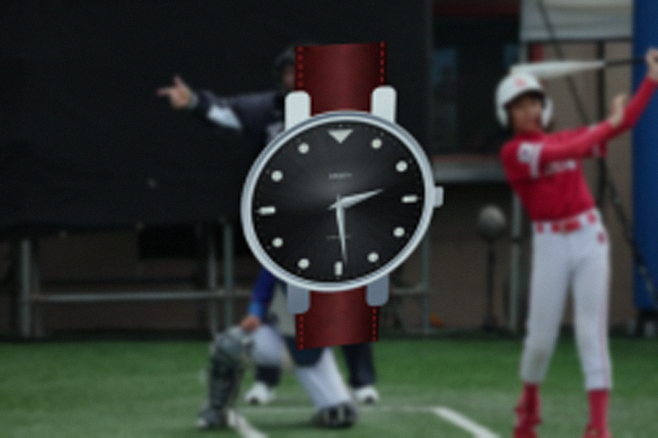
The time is h=2 m=29
